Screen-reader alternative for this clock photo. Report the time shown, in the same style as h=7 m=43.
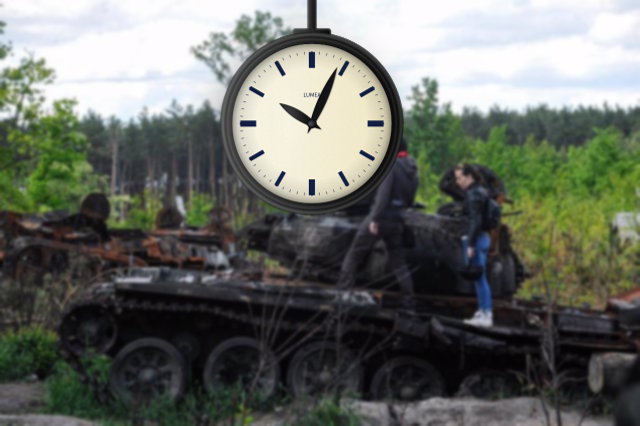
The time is h=10 m=4
